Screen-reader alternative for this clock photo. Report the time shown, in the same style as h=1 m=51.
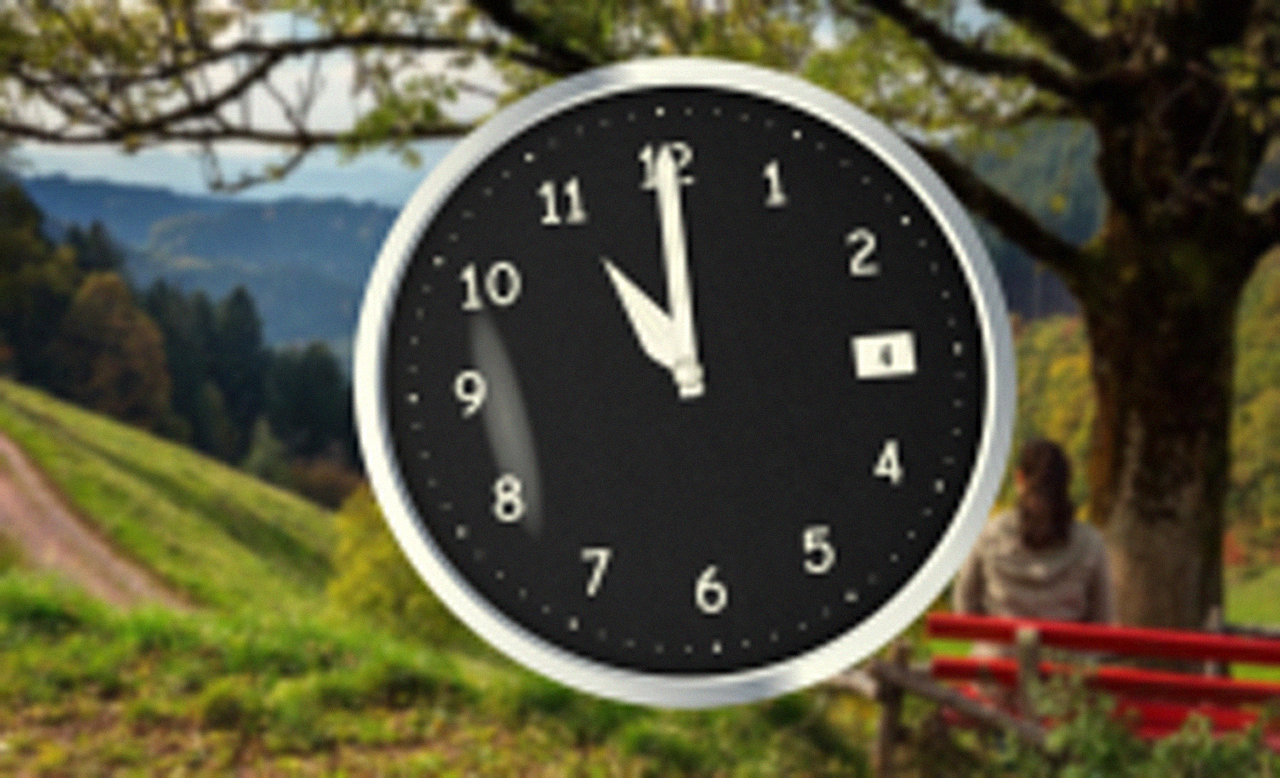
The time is h=11 m=0
